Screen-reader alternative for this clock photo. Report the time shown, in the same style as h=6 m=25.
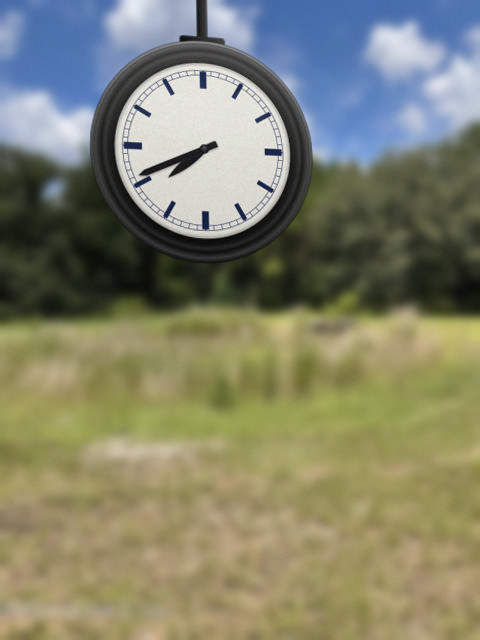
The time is h=7 m=41
